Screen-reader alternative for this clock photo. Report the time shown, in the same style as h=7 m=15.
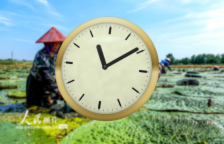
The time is h=11 m=9
